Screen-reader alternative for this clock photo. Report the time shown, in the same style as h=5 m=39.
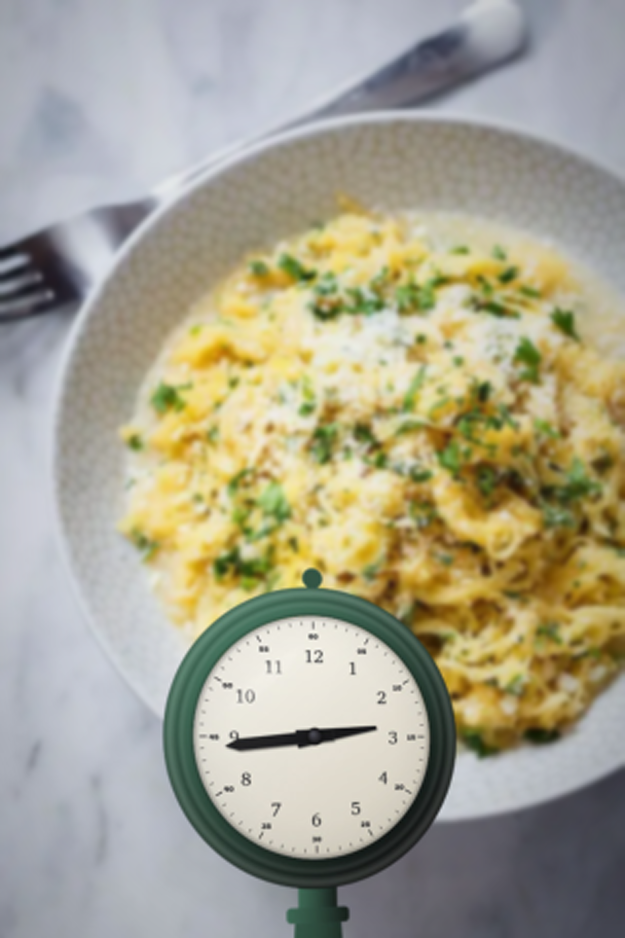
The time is h=2 m=44
